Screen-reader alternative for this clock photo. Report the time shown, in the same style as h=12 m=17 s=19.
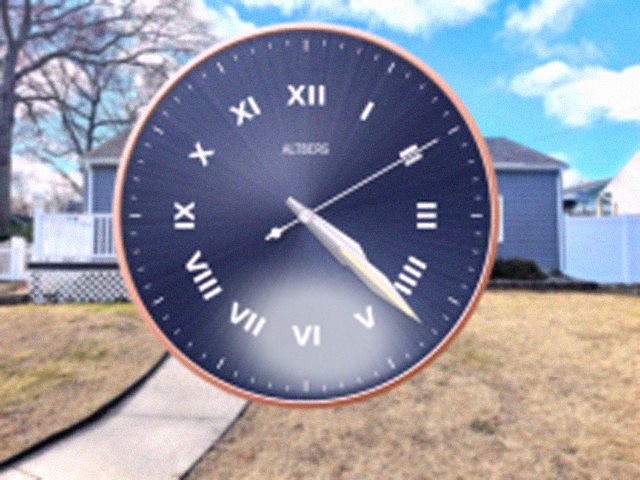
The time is h=4 m=22 s=10
